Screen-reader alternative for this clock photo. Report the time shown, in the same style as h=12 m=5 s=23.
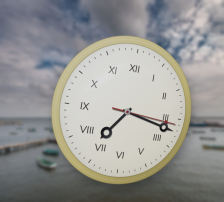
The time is h=7 m=17 s=16
